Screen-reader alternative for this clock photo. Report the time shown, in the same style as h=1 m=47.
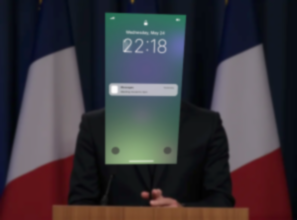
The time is h=22 m=18
